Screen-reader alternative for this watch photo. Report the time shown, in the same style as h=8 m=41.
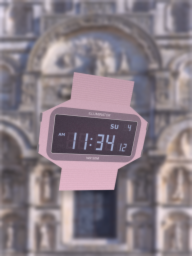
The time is h=11 m=34
